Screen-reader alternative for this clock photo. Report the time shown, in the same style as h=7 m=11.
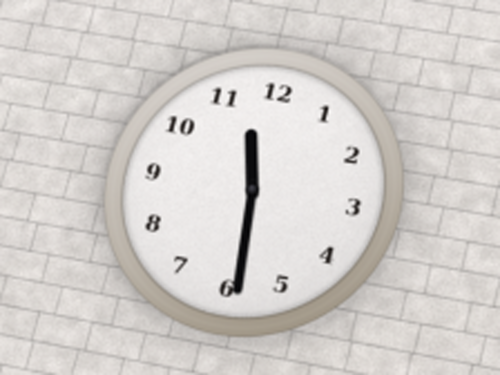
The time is h=11 m=29
